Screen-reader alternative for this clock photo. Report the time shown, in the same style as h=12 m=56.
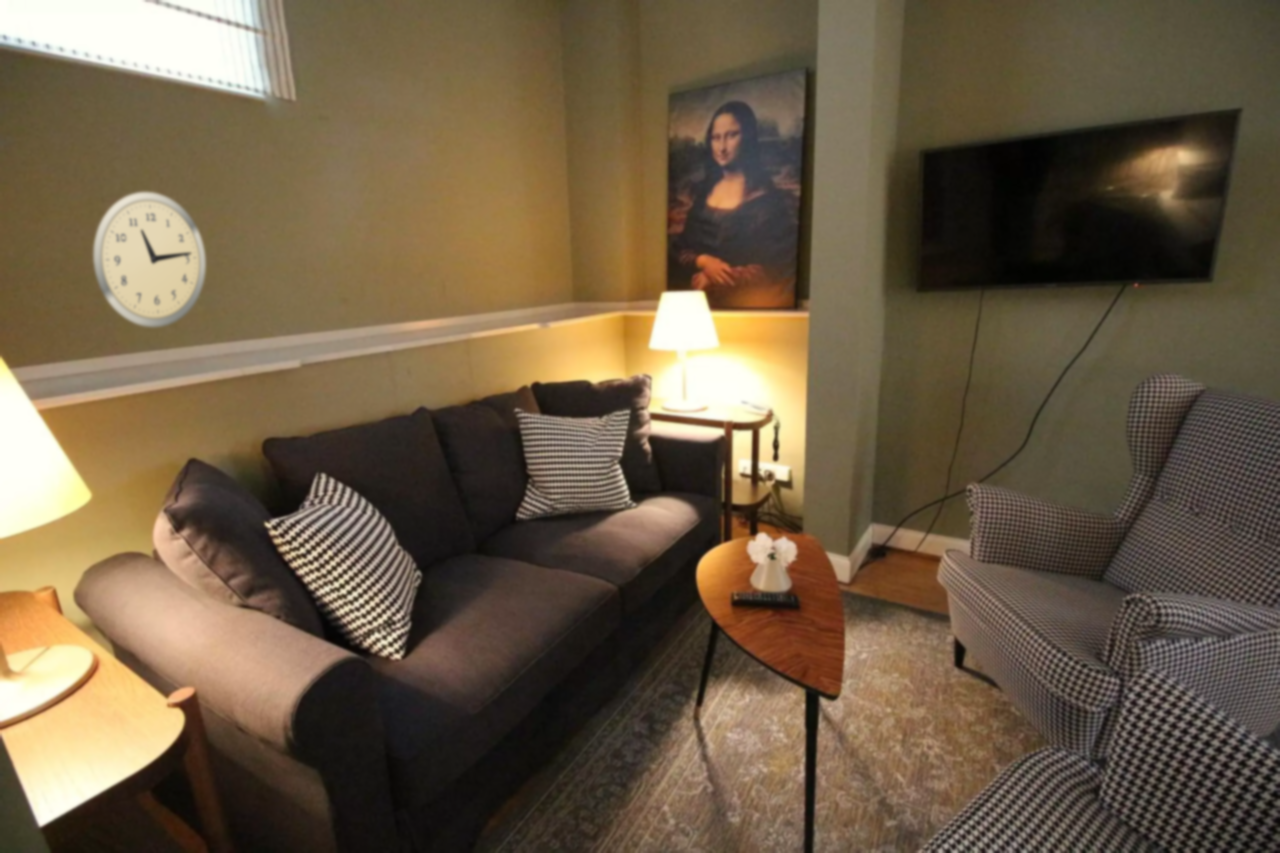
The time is h=11 m=14
